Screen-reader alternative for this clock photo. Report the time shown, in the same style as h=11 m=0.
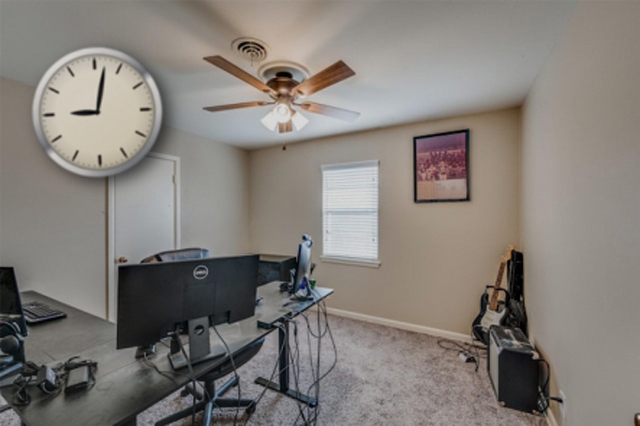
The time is h=9 m=2
